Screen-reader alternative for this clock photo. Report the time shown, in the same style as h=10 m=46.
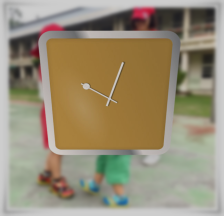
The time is h=10 m=3
